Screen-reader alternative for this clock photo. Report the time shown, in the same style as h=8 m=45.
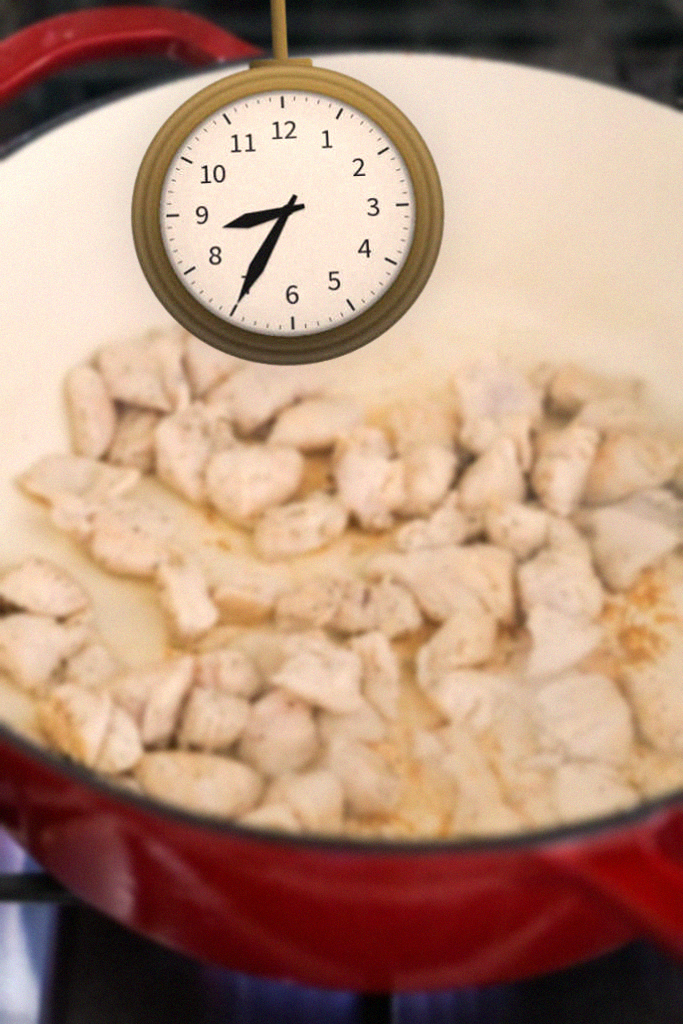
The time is h=8 m=35
